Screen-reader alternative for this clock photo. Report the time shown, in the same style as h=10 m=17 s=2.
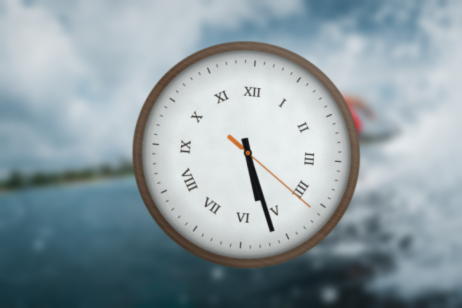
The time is h=5 m=26 s=21
